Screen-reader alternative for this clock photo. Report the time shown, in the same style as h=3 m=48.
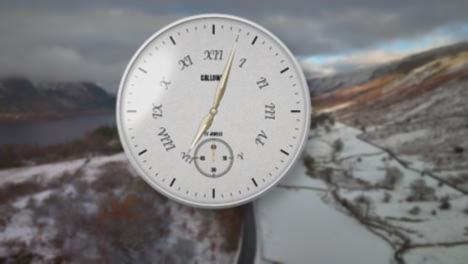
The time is h=7 m=3
